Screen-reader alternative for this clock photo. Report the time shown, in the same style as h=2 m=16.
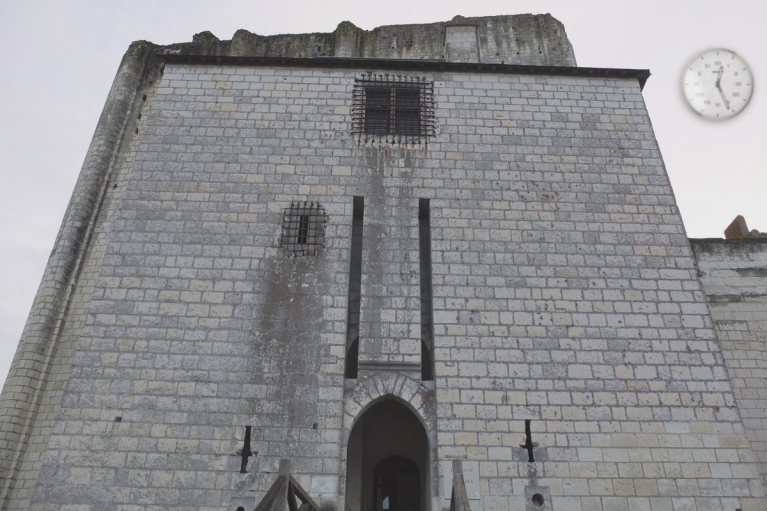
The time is h=12 m=26
